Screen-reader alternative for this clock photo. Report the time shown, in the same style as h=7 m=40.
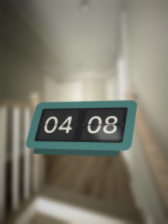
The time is h=4 m=8
